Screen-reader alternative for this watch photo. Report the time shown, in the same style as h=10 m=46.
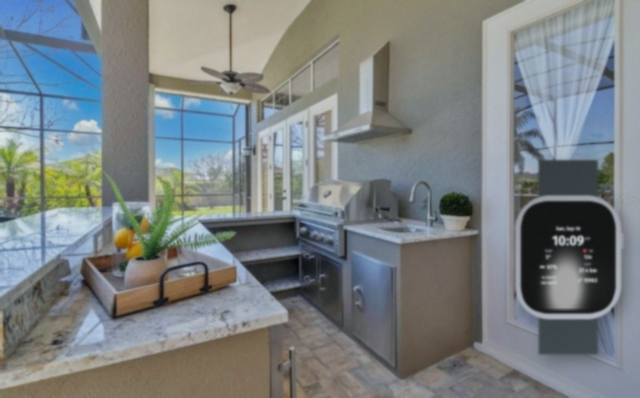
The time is h=10 m=9
